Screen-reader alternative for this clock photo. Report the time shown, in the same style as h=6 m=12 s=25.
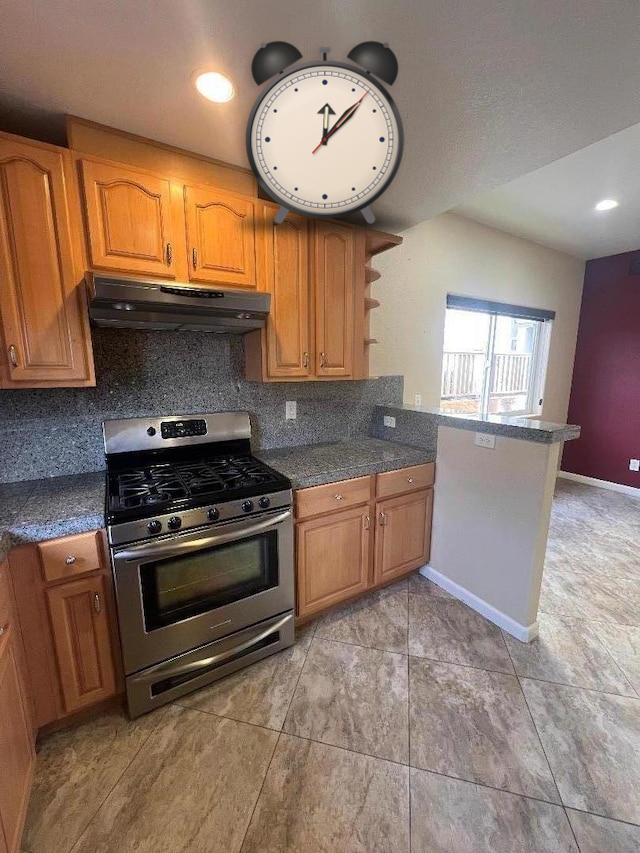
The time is h=12 m=7 s=7
